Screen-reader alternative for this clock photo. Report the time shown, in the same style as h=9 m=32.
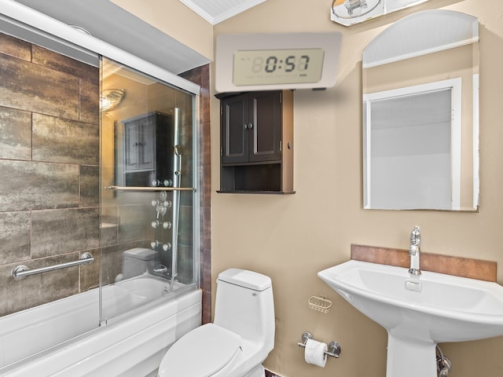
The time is h=0 m=57
